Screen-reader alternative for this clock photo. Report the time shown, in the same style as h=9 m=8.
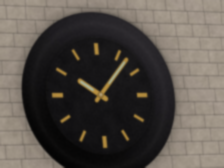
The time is h=10 m=7
